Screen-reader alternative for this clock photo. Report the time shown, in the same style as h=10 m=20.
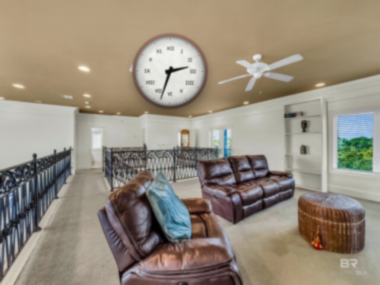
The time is h=2 m=33
